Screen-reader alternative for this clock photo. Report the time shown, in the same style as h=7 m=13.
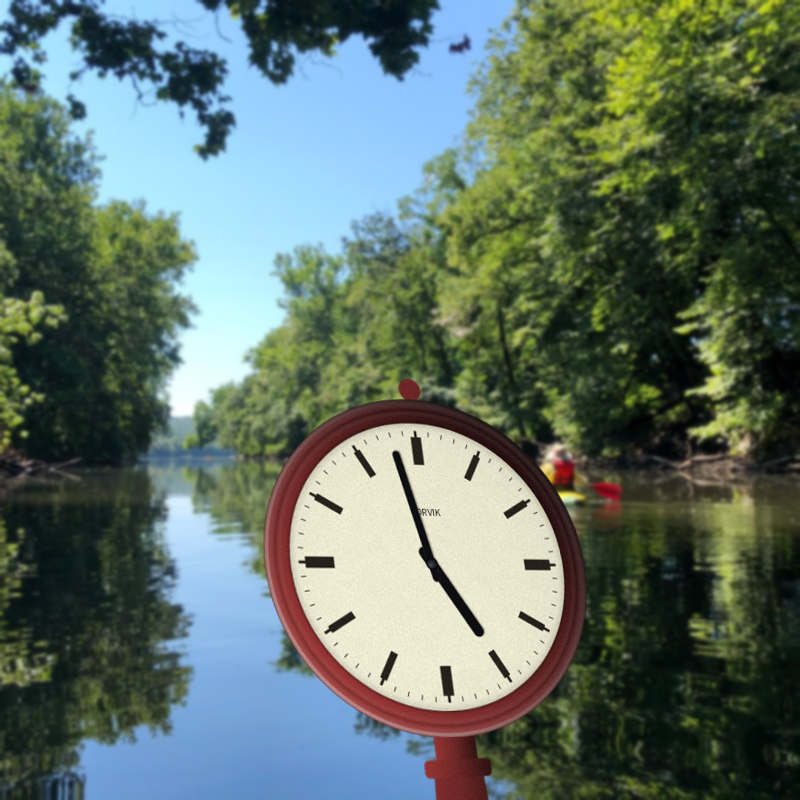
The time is h=4 m=58
